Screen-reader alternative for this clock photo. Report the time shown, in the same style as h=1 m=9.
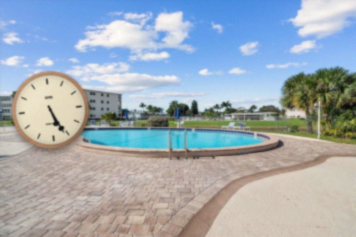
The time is h=5 m=26
